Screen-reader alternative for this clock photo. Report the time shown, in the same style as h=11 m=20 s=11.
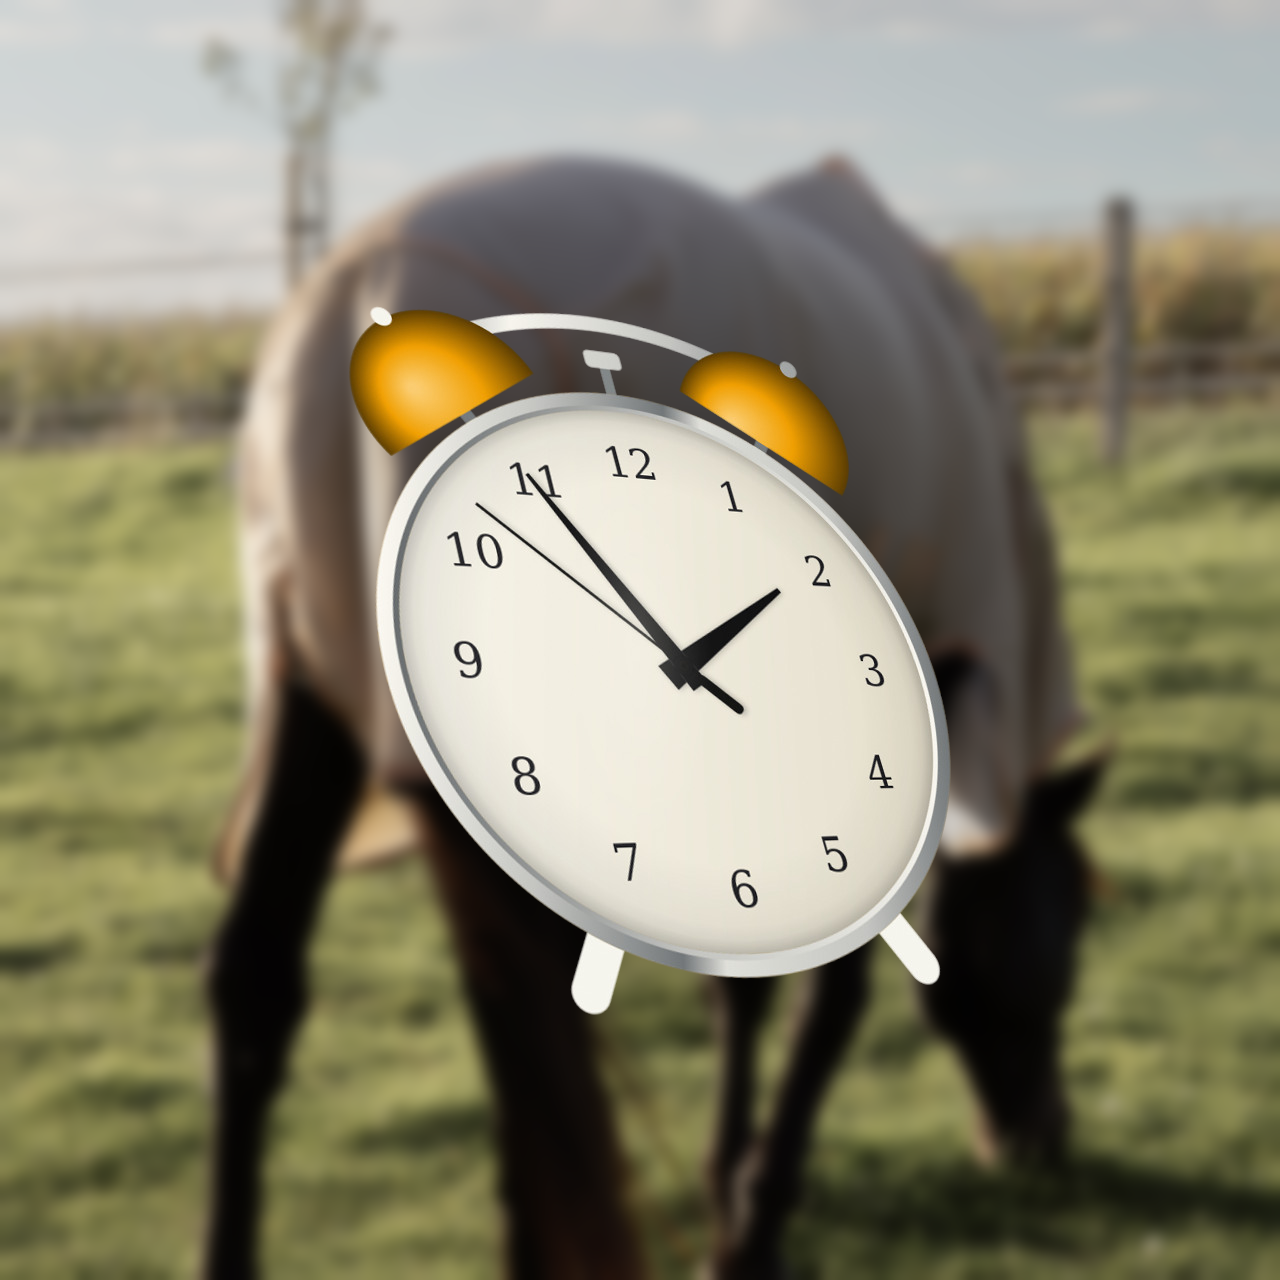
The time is h=1 m=54 s=52
